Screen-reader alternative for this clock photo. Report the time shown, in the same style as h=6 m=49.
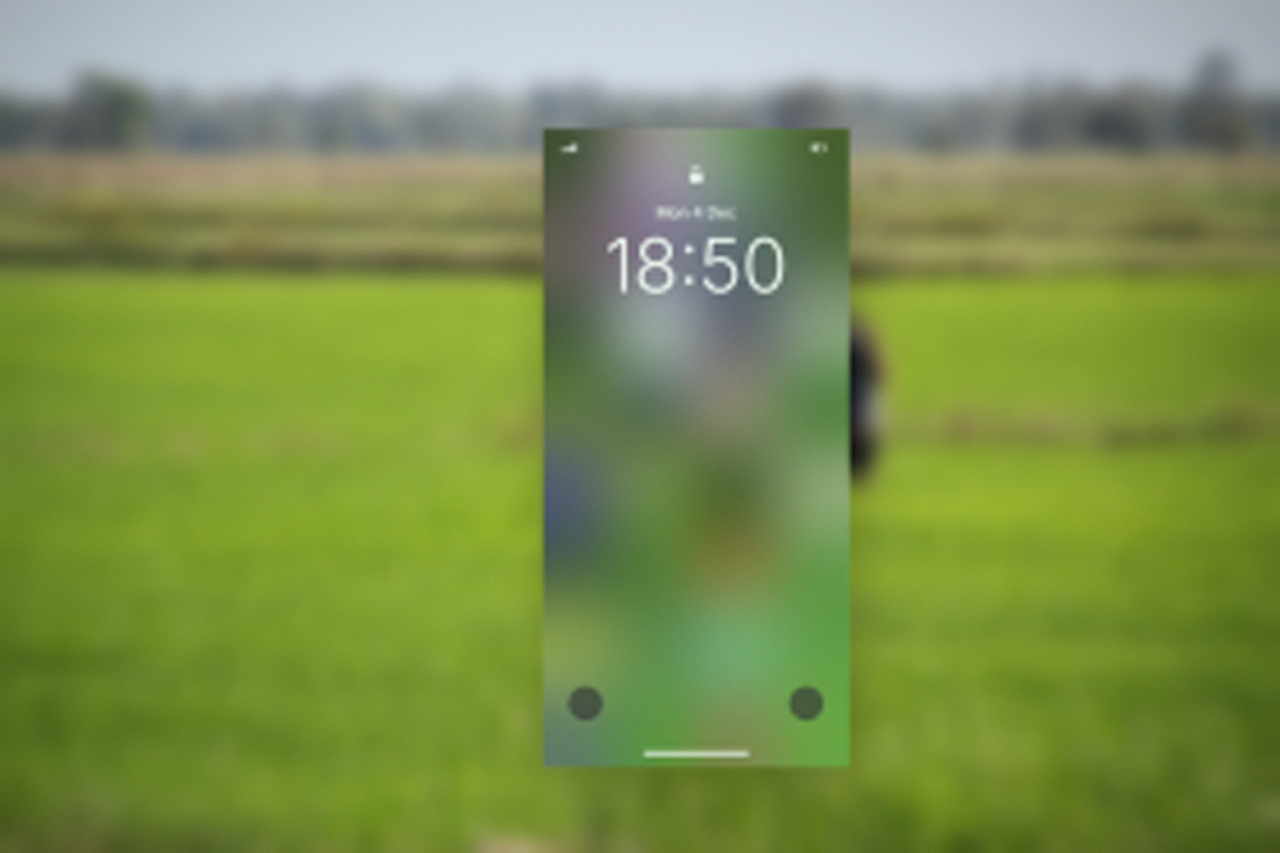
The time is h=18 m=50
